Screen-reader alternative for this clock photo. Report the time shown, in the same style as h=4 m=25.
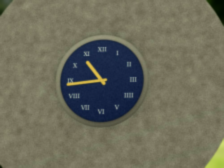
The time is h=10 m=44
